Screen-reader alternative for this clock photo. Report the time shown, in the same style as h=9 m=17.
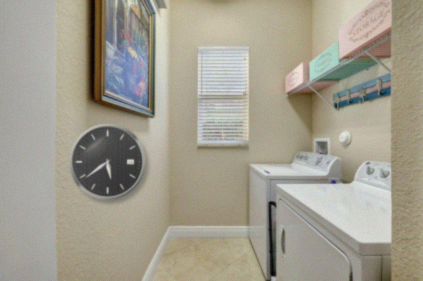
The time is h=5 m=39
